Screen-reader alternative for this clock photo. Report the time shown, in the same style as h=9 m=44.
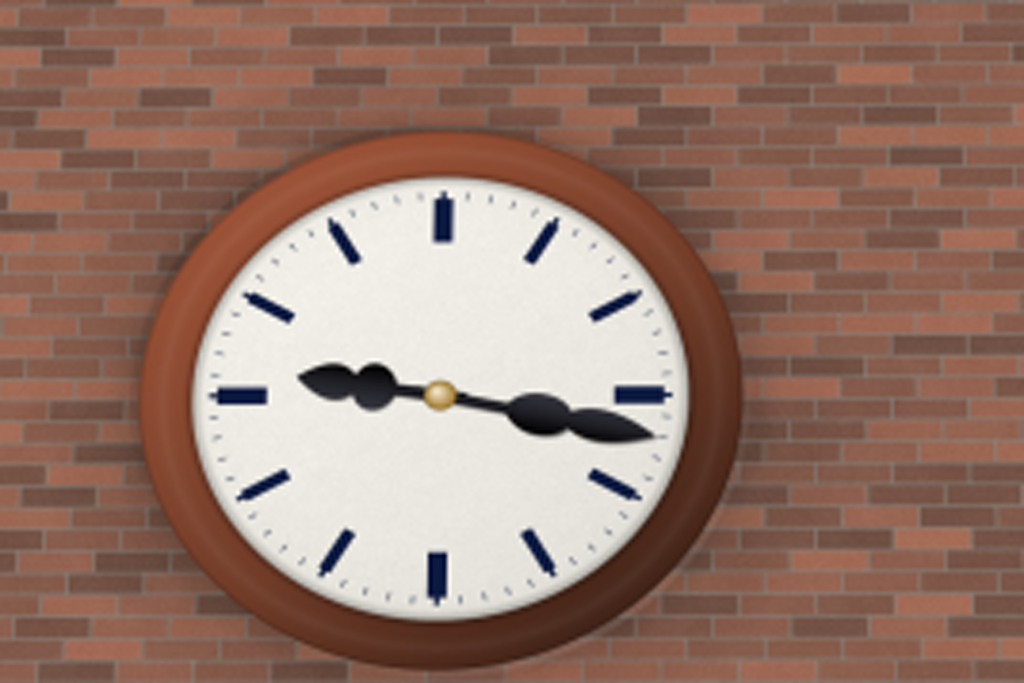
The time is h=9 m=17
